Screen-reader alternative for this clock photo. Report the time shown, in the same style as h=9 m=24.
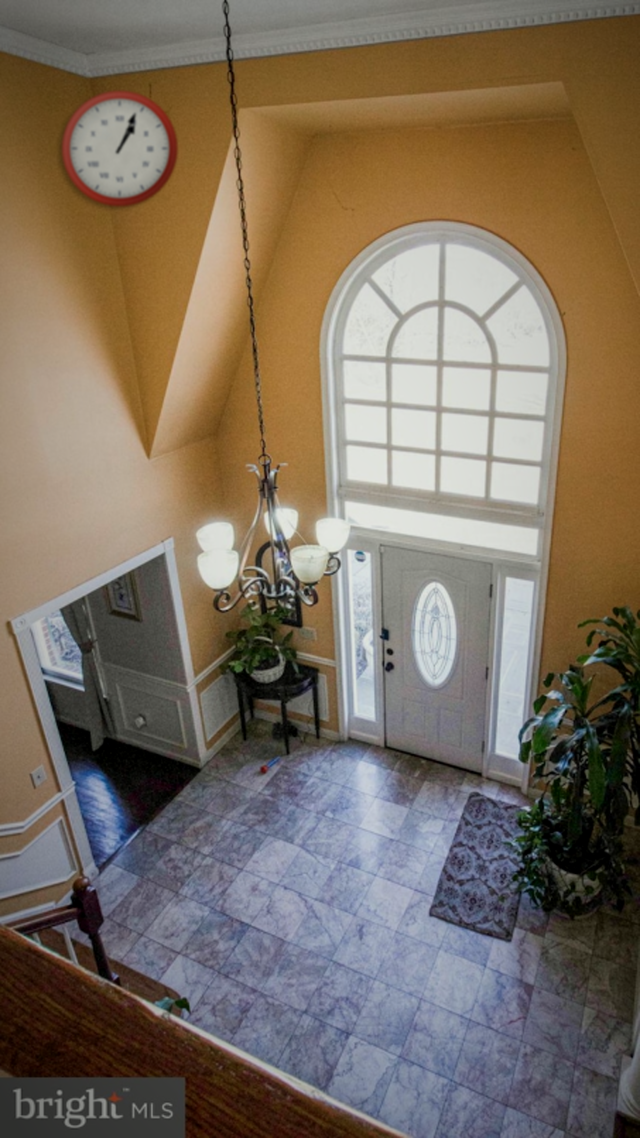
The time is h=1 m=4
